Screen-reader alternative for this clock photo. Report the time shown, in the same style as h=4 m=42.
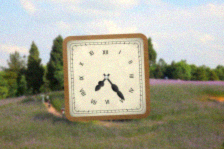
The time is h=7 m=24
